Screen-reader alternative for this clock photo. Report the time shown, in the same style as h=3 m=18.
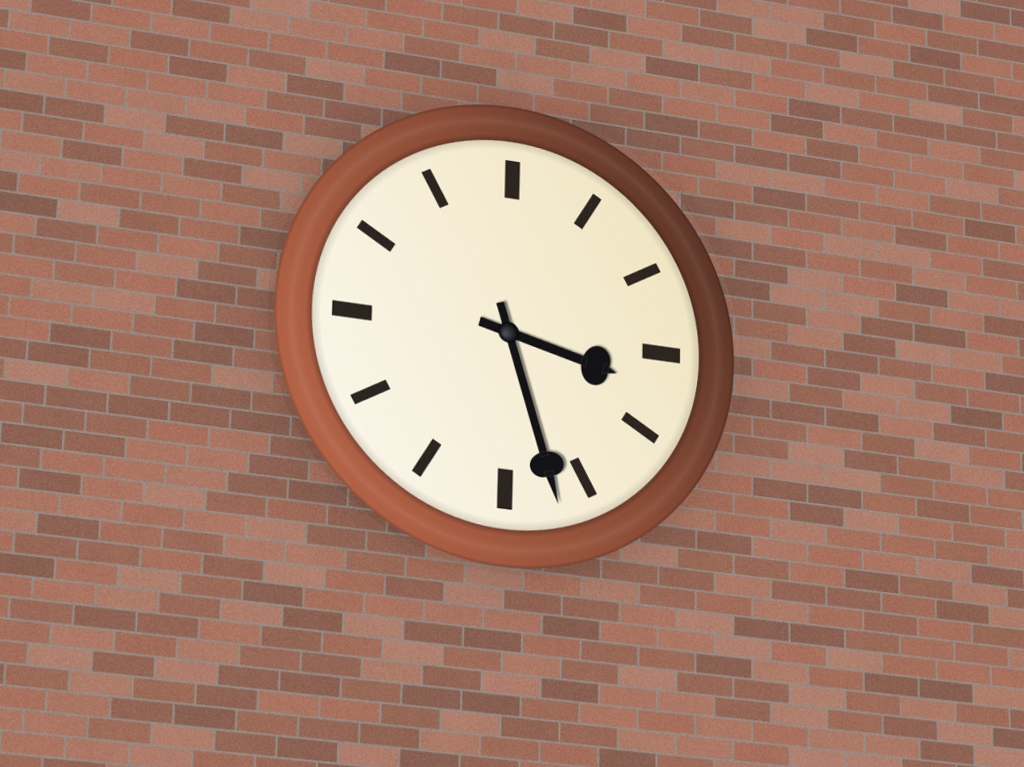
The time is h=3 m=27
